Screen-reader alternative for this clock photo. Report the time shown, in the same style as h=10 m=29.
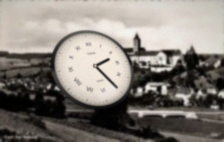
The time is h=2 m=25
